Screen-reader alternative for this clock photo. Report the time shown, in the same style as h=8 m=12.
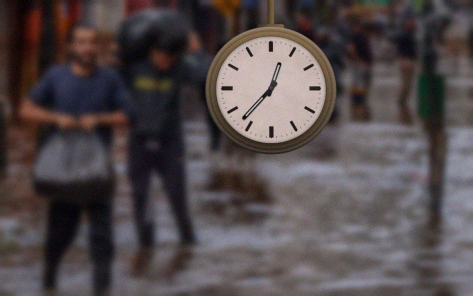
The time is h=12 m=37
